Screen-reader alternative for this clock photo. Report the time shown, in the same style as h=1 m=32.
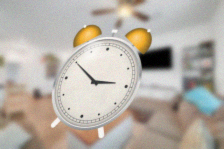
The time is h=2 m=50
